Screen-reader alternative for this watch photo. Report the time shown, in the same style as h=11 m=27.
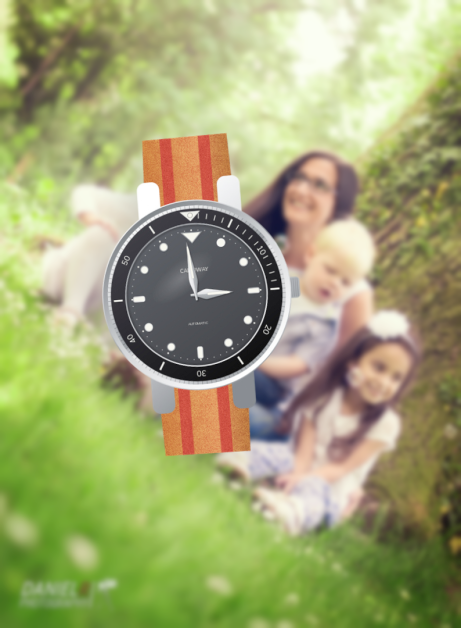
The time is h=2 m=59
